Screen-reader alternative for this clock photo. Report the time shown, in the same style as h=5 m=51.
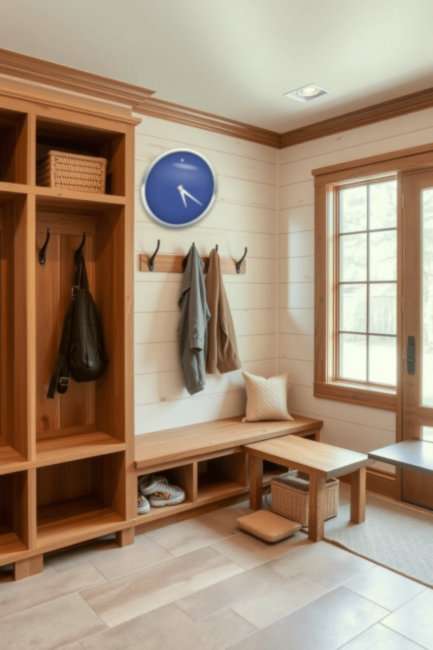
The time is h=5 m=21
